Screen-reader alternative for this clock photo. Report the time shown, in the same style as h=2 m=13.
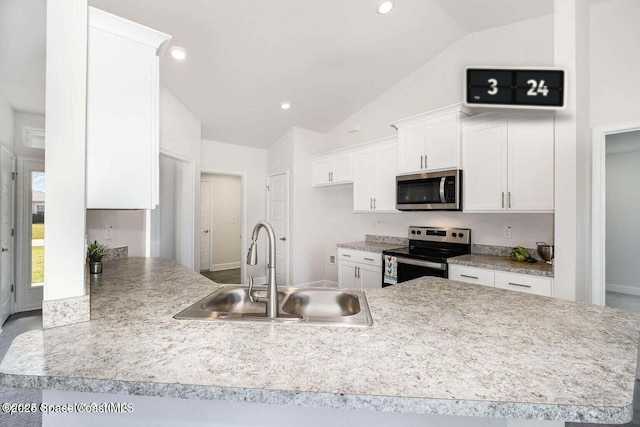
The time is h=3 m=24
